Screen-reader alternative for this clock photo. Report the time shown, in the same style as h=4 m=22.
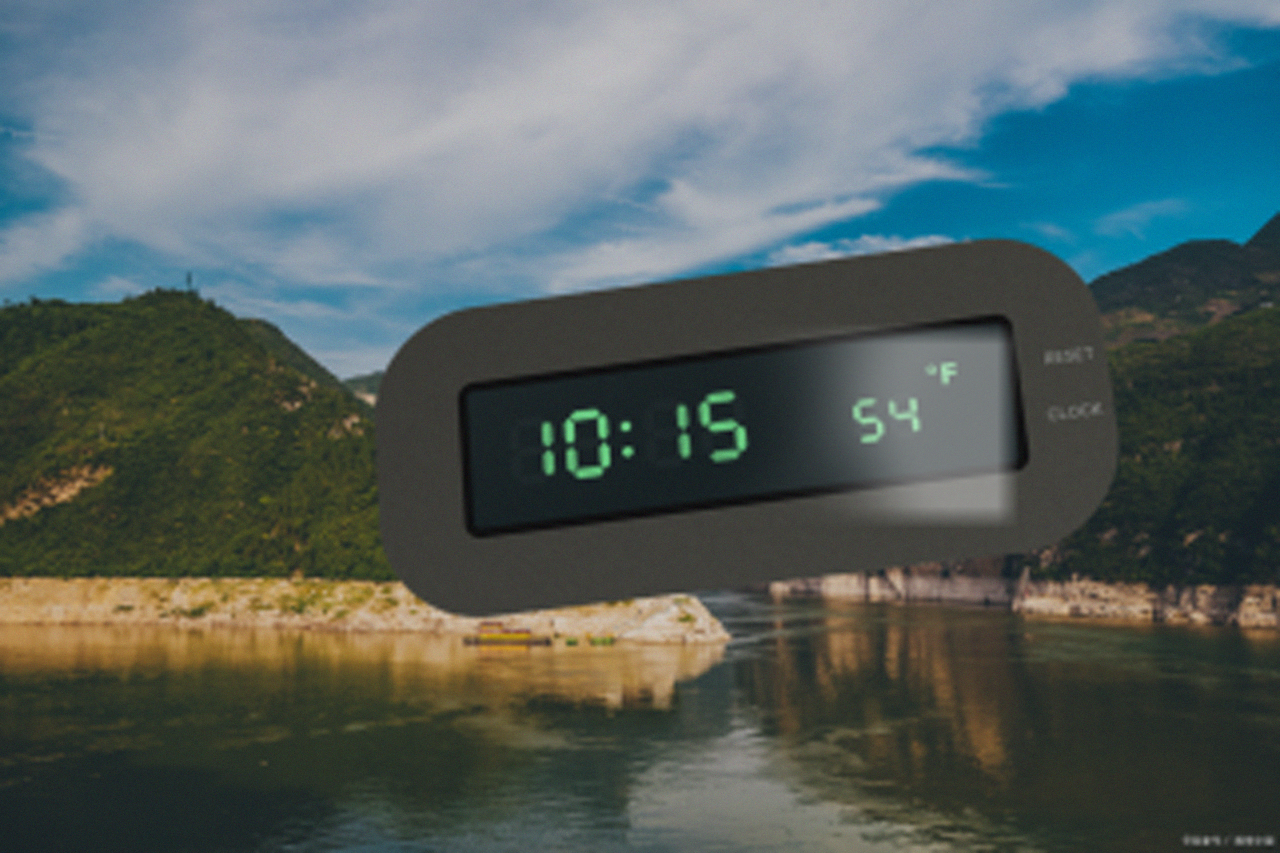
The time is h=10 m=15
